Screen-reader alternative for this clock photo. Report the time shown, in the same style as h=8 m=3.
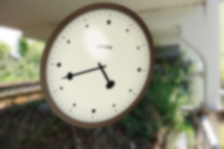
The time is h=4 m=42
